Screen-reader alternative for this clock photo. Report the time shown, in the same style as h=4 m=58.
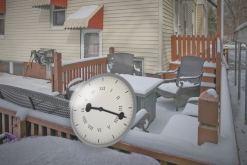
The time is h=9 m=18
